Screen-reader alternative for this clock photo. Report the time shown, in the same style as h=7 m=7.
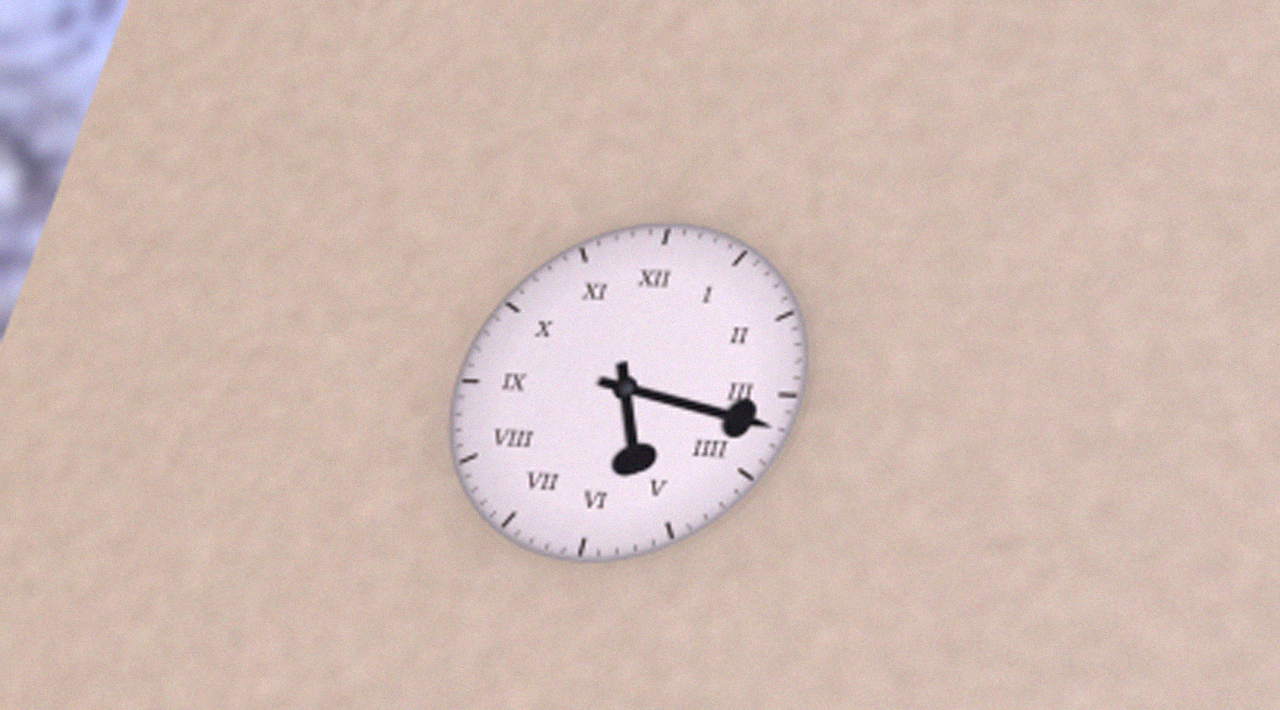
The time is h=5 m=17
